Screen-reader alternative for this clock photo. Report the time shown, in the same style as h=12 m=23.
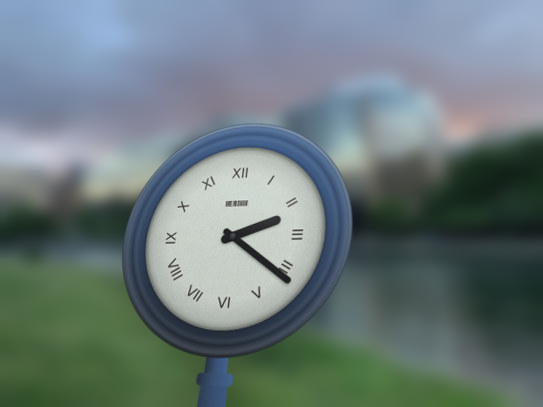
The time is h=2 m=21
